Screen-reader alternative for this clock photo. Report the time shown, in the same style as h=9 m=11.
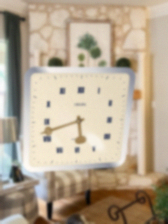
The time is h=5 m=42
